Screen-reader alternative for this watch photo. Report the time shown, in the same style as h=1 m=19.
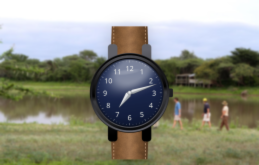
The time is h=7 m=12
